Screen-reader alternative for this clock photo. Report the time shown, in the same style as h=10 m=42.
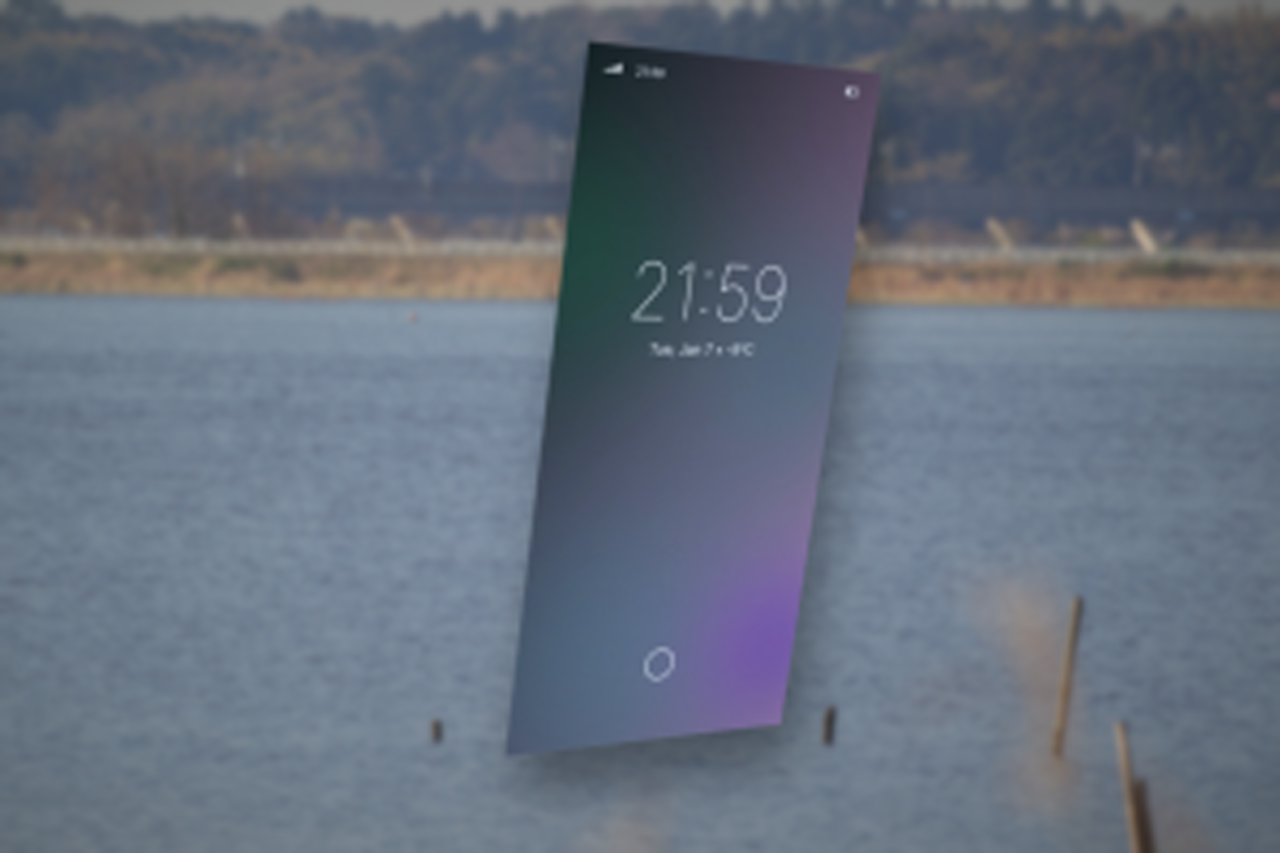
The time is h=21 m=59
